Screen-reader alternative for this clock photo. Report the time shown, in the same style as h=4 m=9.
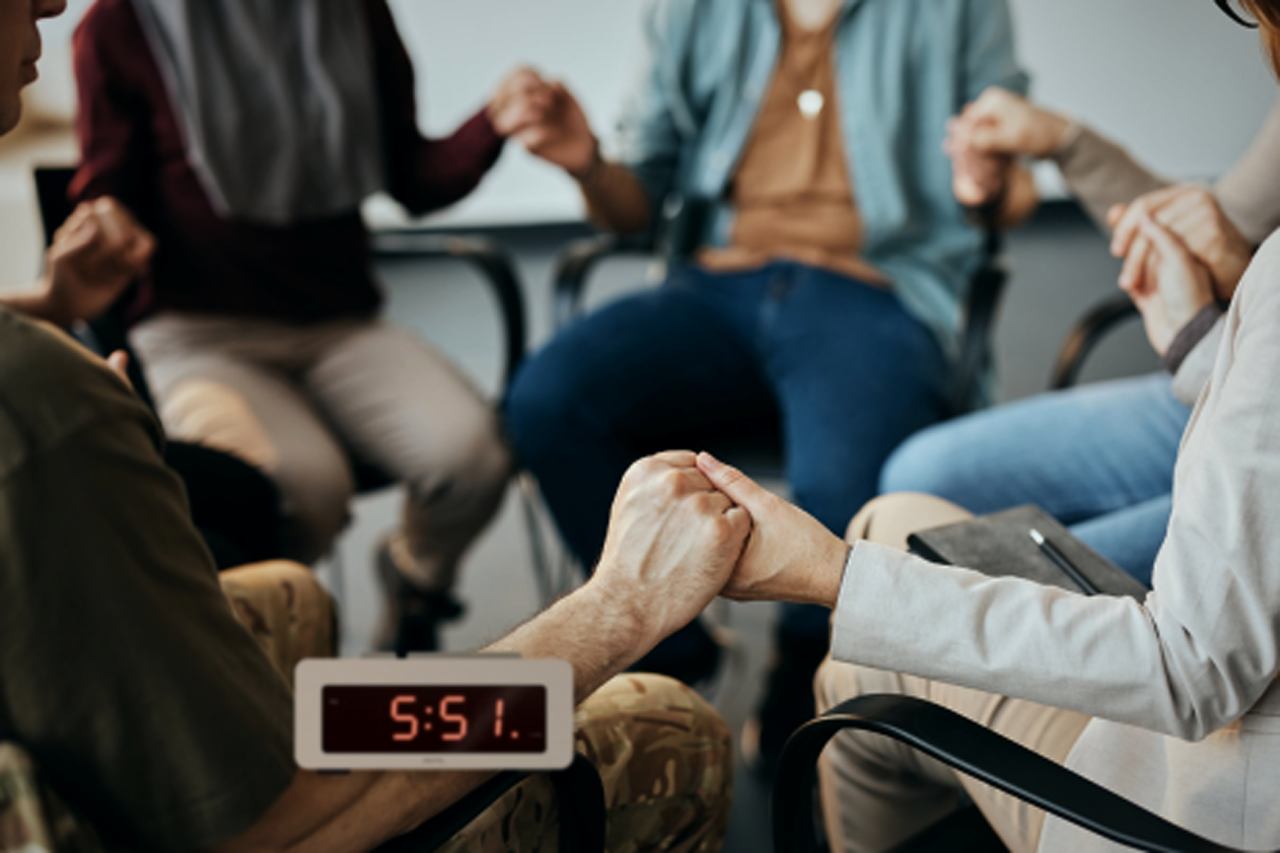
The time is h=5 m=51
